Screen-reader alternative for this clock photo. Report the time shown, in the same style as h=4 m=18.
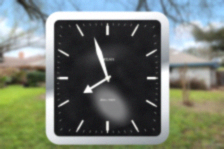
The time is h=7 m=57
